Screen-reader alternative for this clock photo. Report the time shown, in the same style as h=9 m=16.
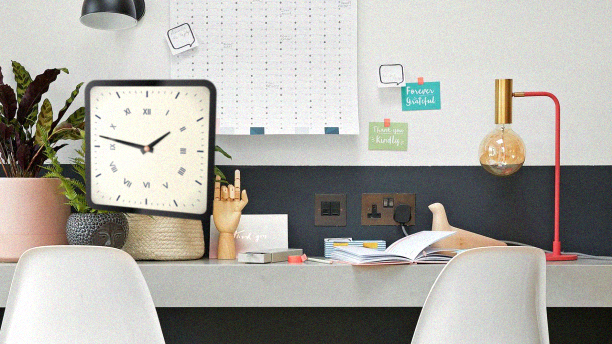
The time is h=1 m=47
